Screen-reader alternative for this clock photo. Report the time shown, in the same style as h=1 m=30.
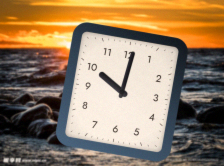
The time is h=10 m=1
